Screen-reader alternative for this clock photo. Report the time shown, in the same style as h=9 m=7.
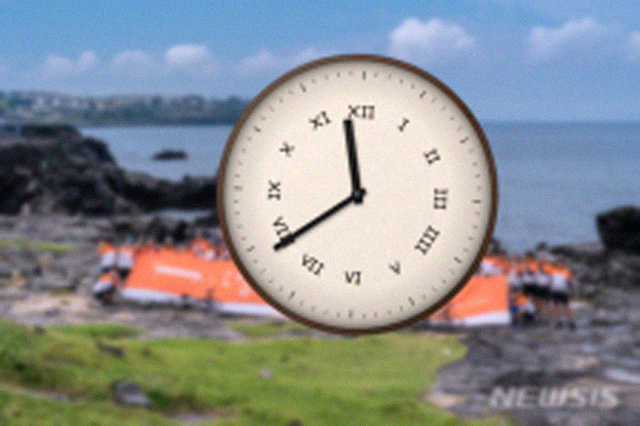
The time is h=11 m=39
